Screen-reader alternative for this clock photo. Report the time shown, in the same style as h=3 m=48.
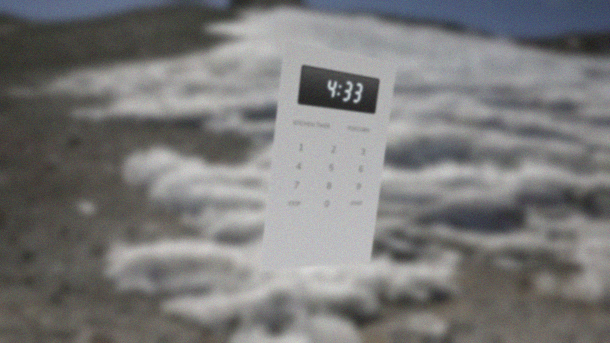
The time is h=4 m=33
